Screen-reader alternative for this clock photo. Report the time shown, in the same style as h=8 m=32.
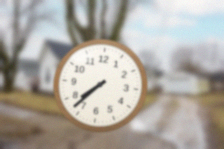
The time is h=7 m=37
